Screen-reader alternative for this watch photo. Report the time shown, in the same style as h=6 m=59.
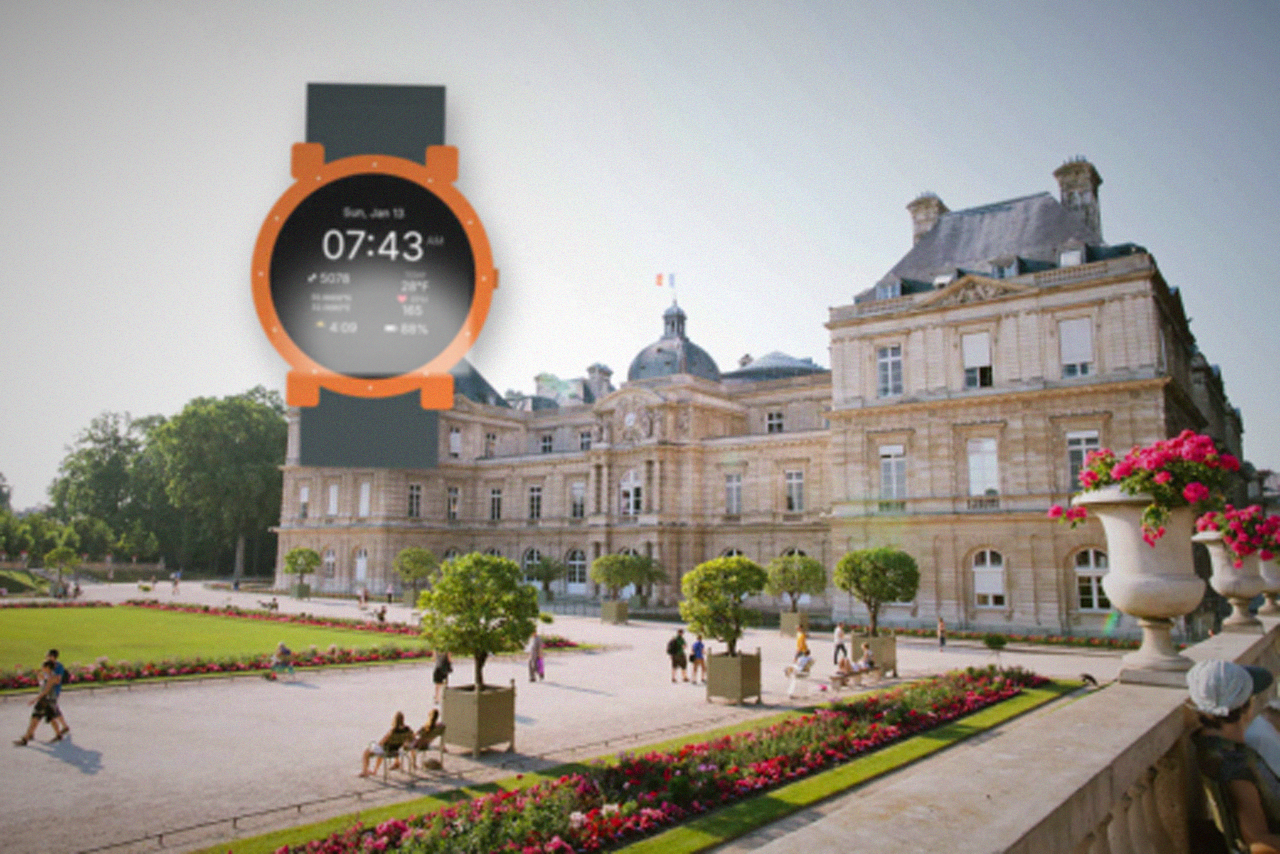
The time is h=7 m=43
